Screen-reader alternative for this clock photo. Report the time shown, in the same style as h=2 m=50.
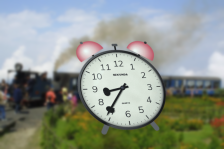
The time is h=8 m=36
